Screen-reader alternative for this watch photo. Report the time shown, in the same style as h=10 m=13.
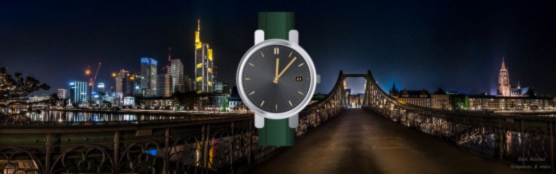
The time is h=12 m=7
